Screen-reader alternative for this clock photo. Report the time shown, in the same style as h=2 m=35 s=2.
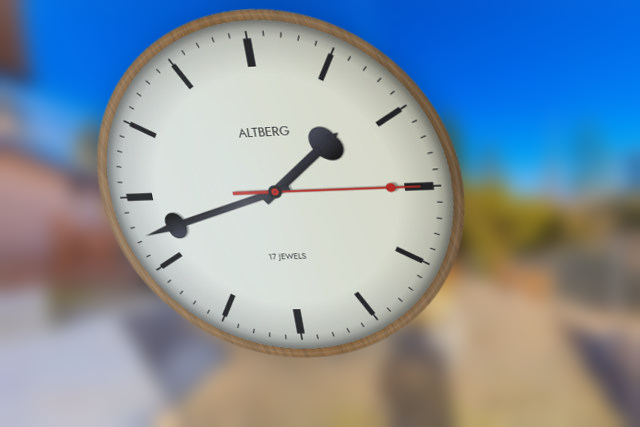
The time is h=1 m=42 s=15
